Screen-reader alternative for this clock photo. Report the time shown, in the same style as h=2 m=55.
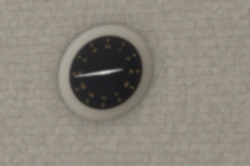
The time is h=2 m=44
